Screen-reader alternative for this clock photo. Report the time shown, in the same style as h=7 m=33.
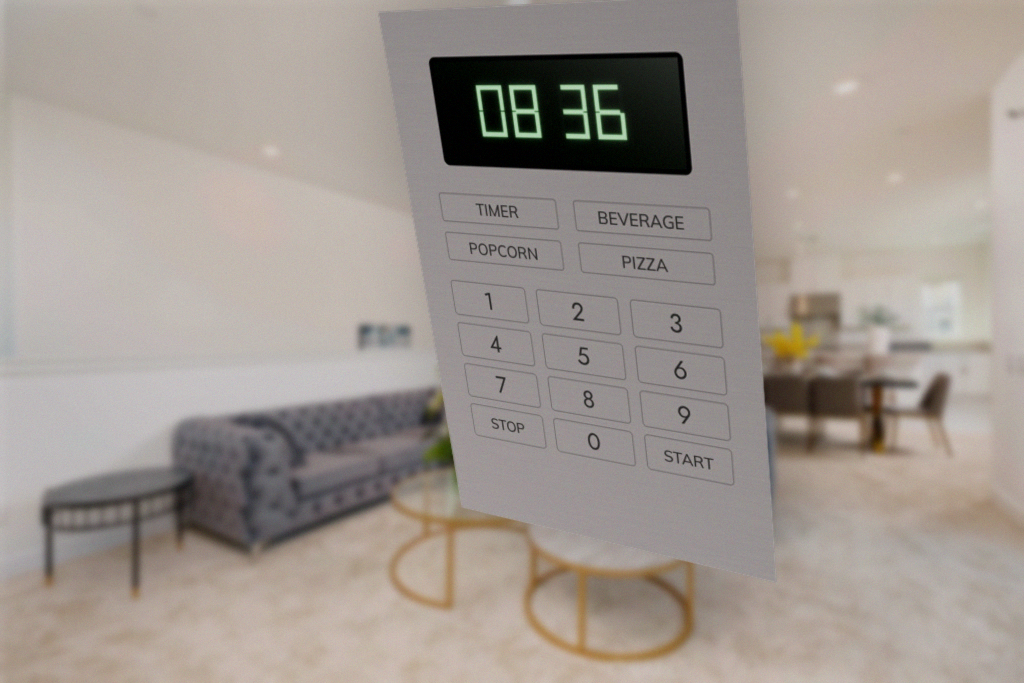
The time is h=8 m=36
